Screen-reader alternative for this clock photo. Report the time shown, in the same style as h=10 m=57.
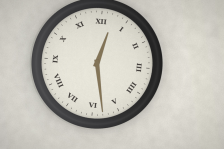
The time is h=12 m=28
